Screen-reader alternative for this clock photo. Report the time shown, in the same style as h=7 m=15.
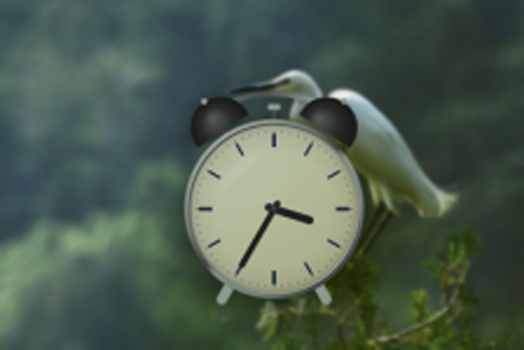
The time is h=3 m=35
